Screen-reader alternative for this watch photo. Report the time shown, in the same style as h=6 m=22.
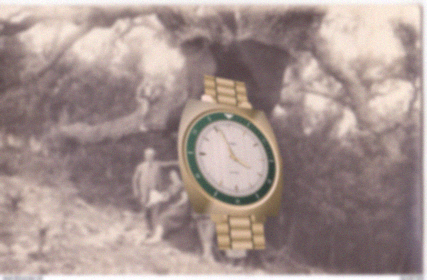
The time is h=3 m=56
